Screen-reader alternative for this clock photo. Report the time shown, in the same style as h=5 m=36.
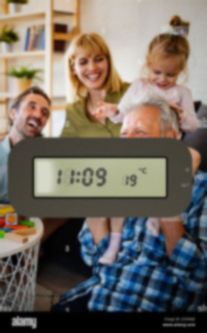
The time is h=11 m=9
